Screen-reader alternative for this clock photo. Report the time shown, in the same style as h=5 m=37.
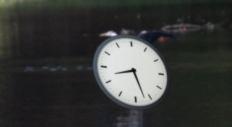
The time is h=8 m=27
